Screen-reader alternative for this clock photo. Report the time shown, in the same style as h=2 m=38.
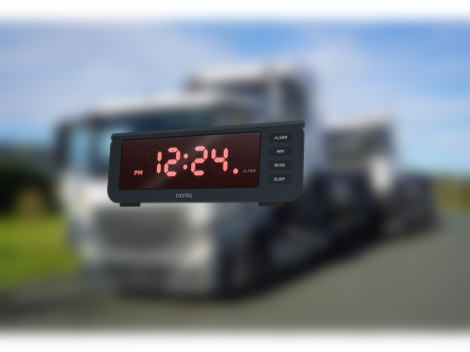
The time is h=12 m=24
